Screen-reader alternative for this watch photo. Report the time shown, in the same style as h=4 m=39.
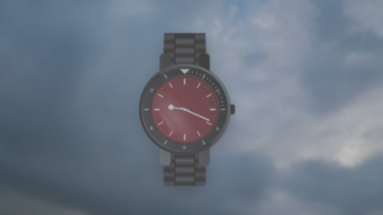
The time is h=9 m=19
